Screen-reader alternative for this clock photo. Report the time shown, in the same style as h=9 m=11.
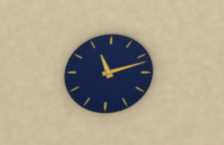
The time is h=11 m=12
